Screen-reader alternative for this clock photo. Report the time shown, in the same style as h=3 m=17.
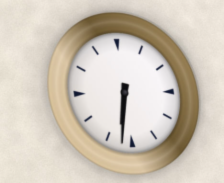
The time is h=6 m=32
